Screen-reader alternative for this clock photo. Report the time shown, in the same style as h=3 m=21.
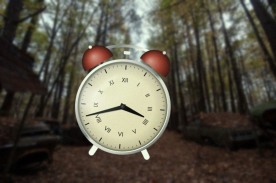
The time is h=3 m=42
